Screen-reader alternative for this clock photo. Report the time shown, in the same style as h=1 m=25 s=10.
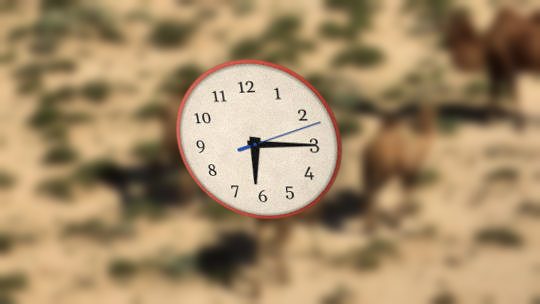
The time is h=6 m=15 s=12
